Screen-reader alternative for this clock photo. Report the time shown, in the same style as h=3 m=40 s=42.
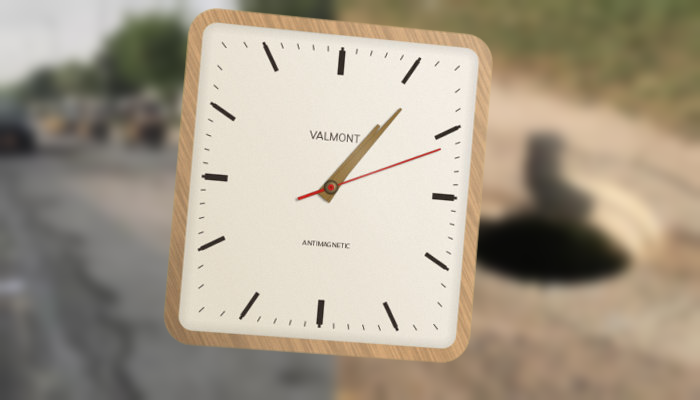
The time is h=1 m=6 s=11
